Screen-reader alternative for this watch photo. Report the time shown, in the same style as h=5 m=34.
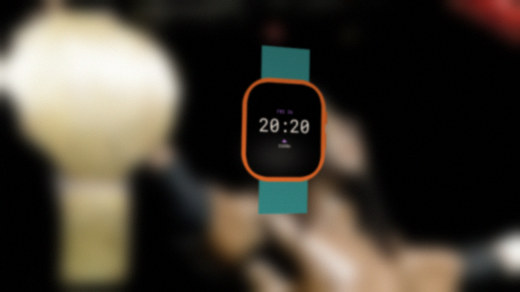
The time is h=20 m=20
